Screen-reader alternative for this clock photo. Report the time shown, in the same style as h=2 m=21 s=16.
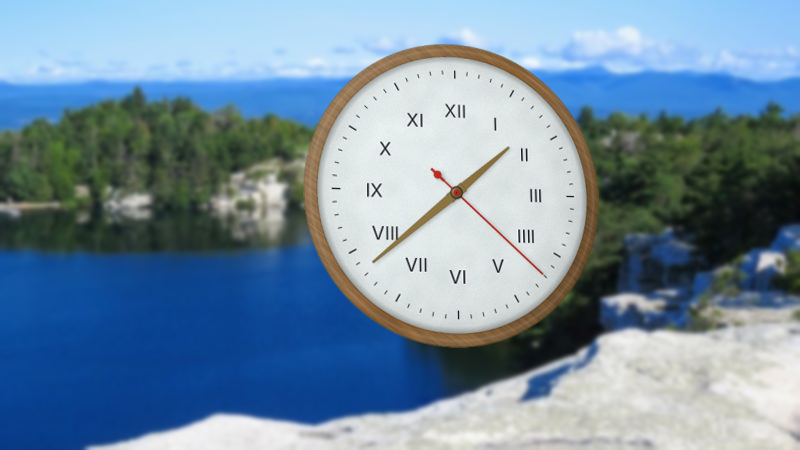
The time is h=1 m=38 s=22
